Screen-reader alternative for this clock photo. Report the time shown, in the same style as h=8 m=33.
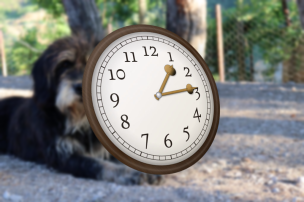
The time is h=1 m=14
